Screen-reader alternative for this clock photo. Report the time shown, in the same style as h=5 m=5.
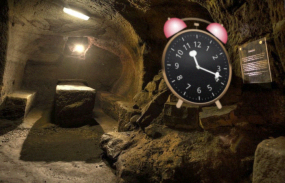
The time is h=11 m=18
